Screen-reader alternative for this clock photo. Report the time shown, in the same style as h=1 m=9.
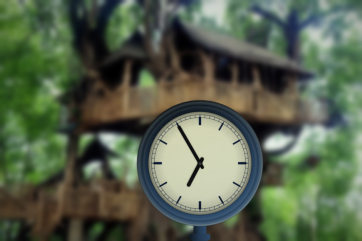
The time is h=6 m=55
